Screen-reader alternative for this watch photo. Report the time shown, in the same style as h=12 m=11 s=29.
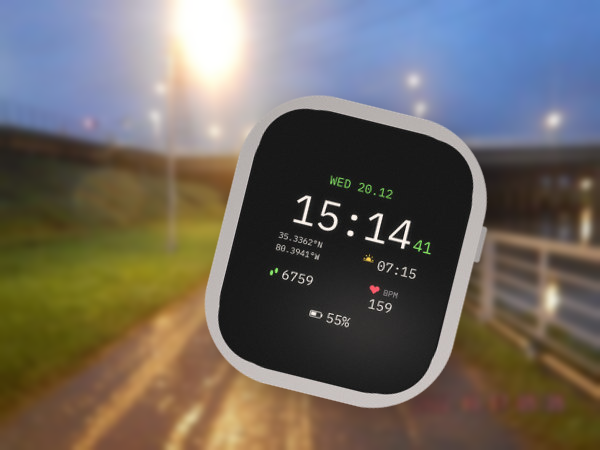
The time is h=15 m=14 s=41
